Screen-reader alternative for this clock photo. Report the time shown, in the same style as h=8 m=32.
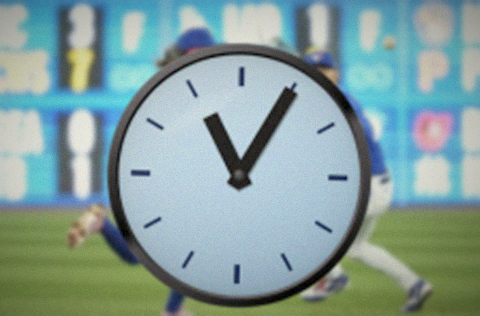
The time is h=11 m=5
